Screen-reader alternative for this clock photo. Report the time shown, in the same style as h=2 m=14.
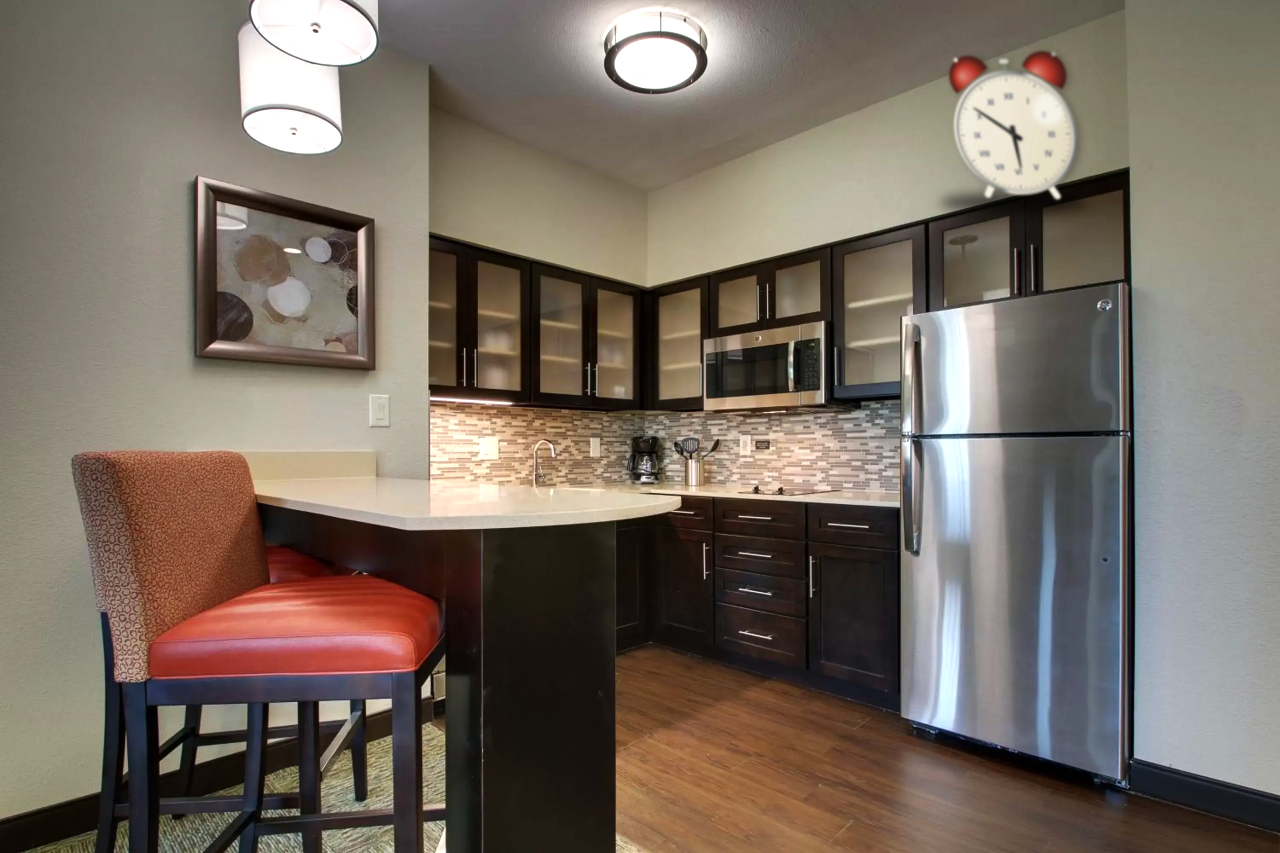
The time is h=5 m=51
